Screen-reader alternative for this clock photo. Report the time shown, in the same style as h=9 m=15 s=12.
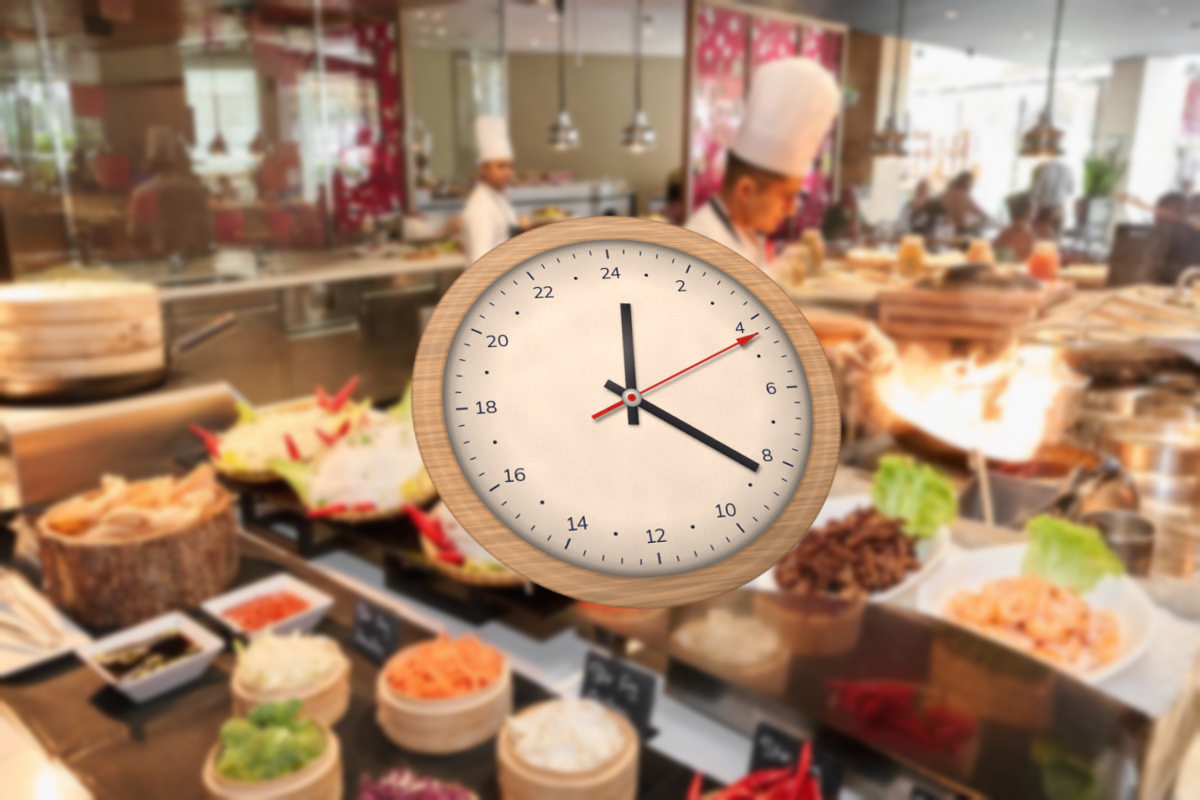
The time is h=0 m=21 s=11
